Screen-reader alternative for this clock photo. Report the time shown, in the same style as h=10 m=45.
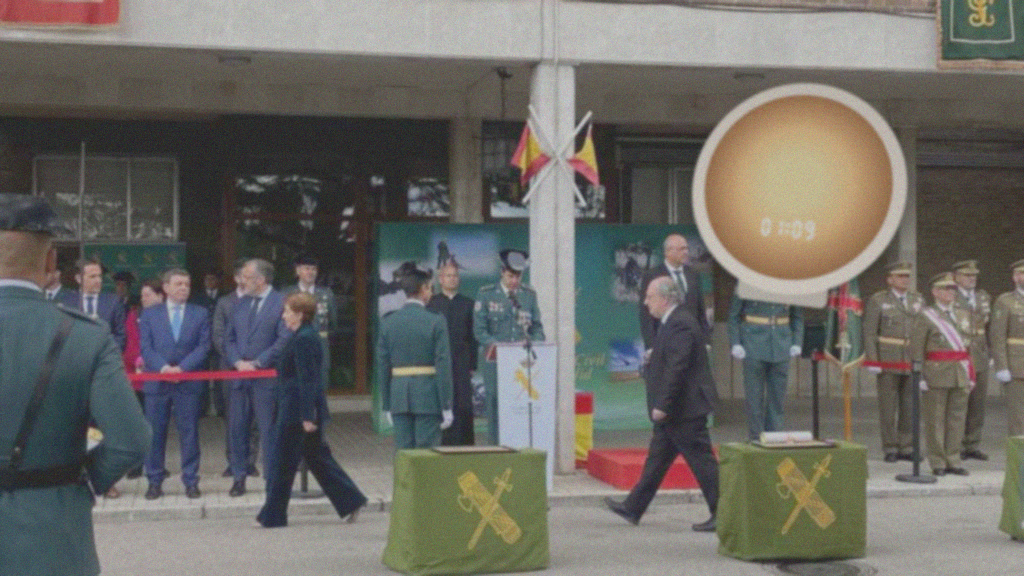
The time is h=1 m=9
